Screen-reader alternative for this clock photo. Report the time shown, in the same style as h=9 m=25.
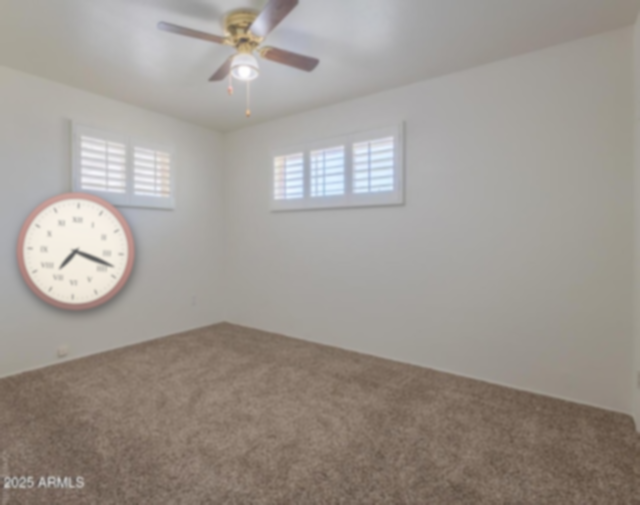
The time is h=7 m=18
